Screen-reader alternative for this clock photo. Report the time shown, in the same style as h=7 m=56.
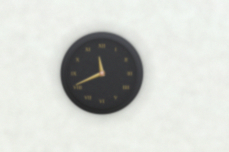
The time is h=11 m=41
